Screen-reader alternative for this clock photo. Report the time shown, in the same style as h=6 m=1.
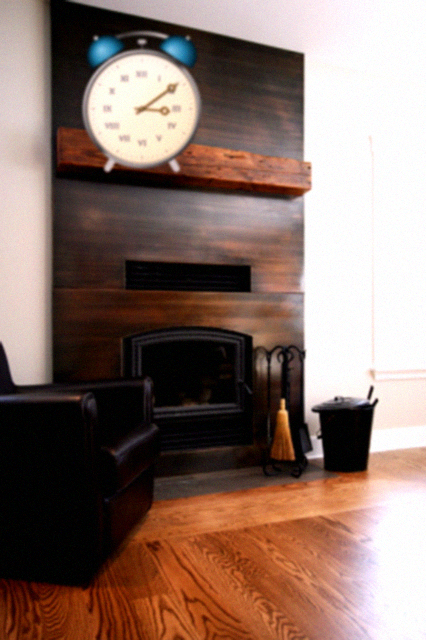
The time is h=3 m=9
